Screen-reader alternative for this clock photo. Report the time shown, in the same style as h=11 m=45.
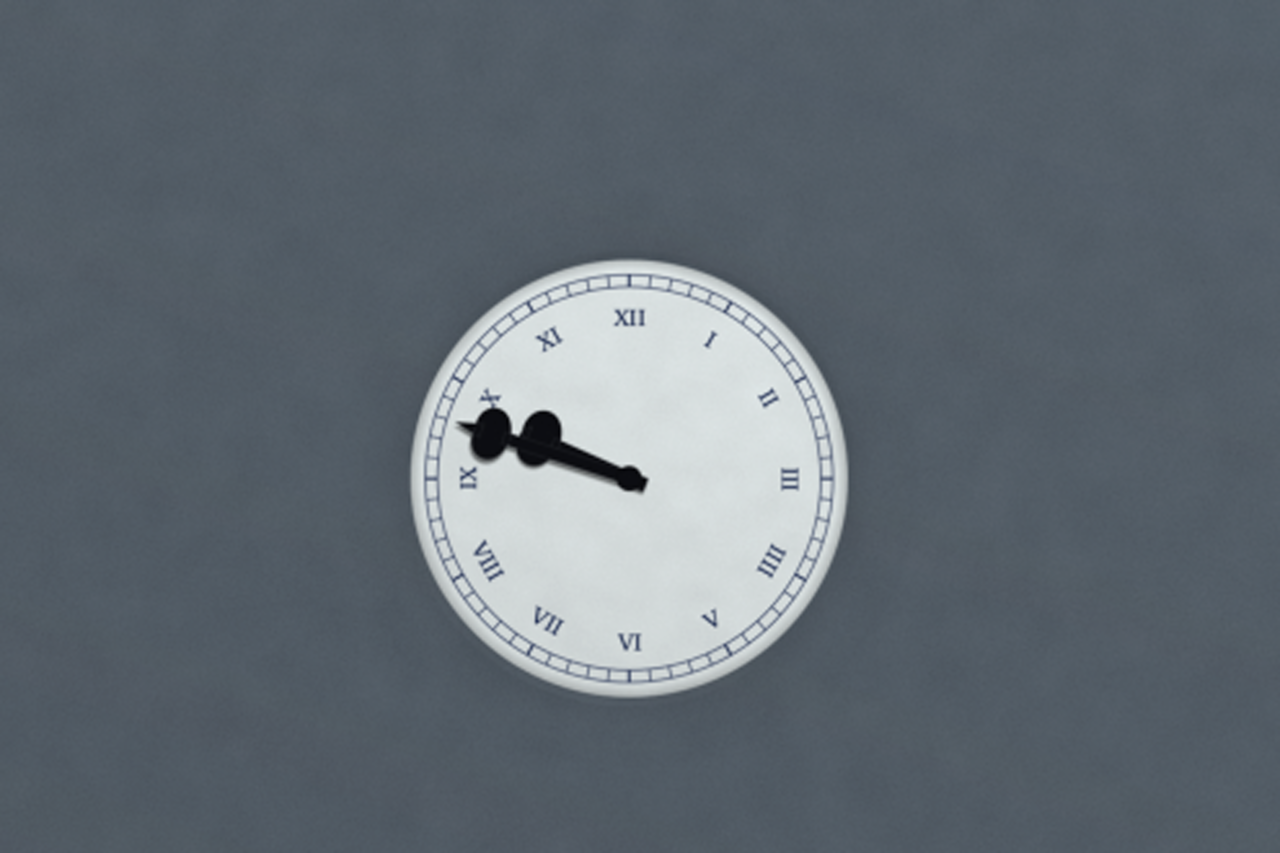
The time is h=9 m=48
